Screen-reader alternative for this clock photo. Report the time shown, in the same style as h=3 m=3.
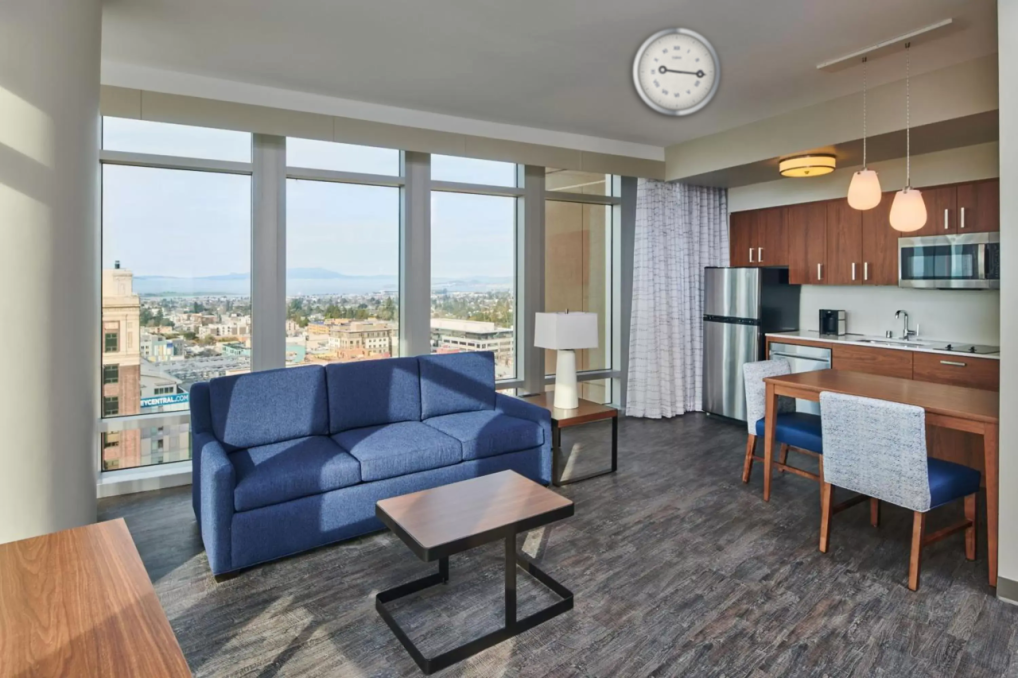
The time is h=9 m=16
